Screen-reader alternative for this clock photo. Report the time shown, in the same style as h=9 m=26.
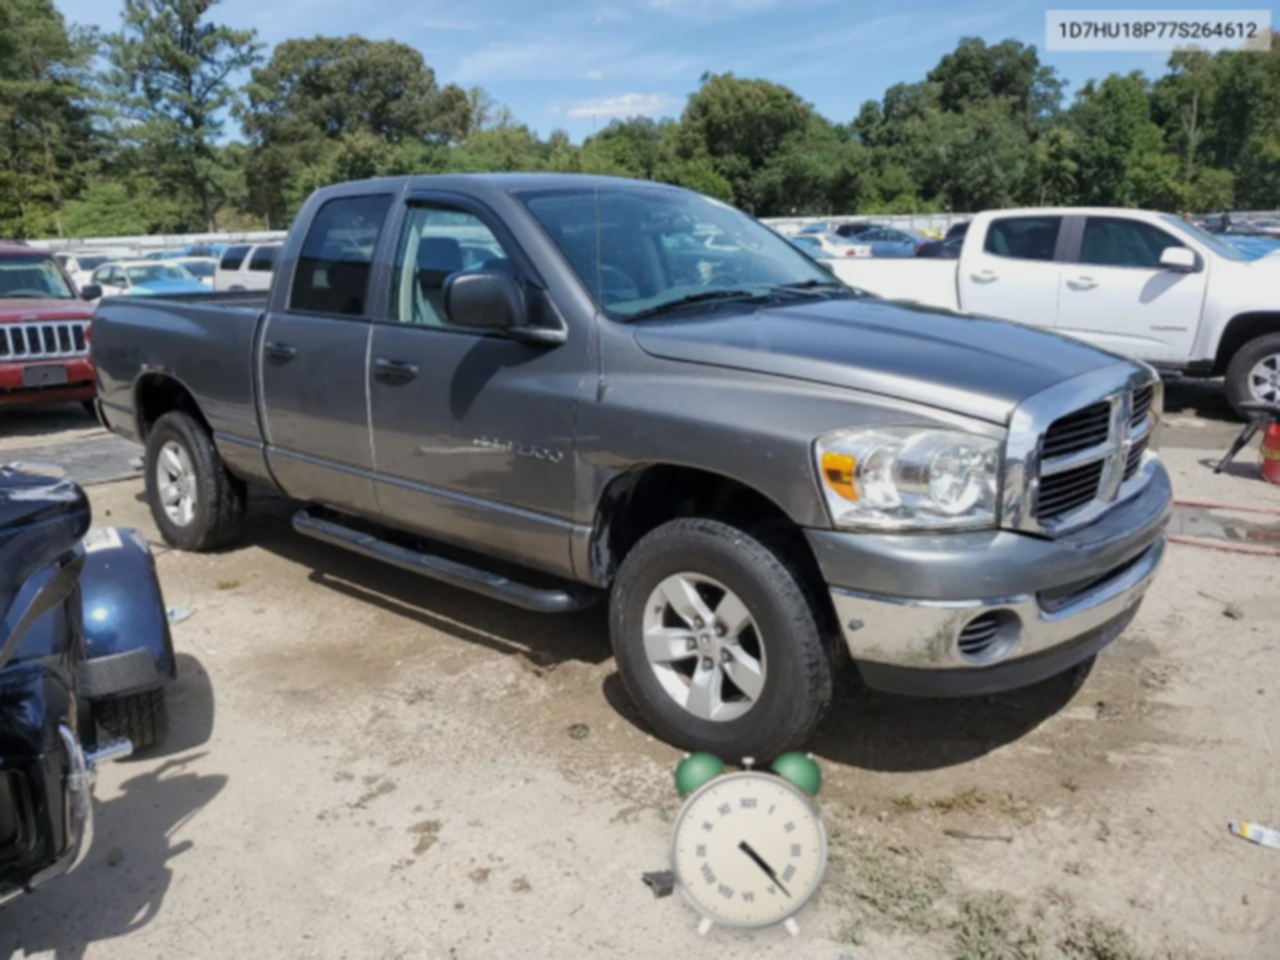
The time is h=4 m=23
